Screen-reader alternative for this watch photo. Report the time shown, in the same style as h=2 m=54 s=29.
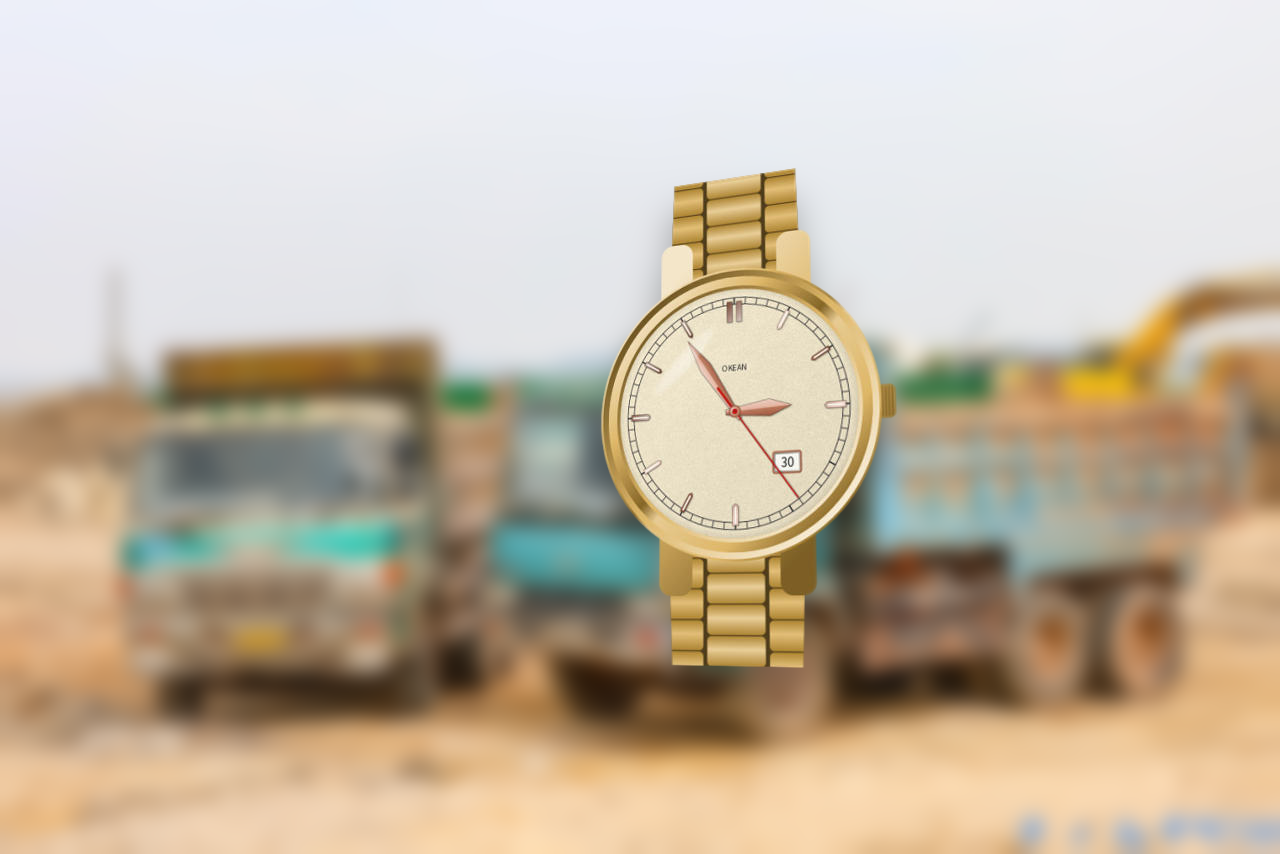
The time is h=2 m=54 s=24
